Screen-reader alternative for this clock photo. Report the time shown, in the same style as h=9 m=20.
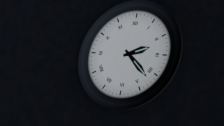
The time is h=2 m=22
